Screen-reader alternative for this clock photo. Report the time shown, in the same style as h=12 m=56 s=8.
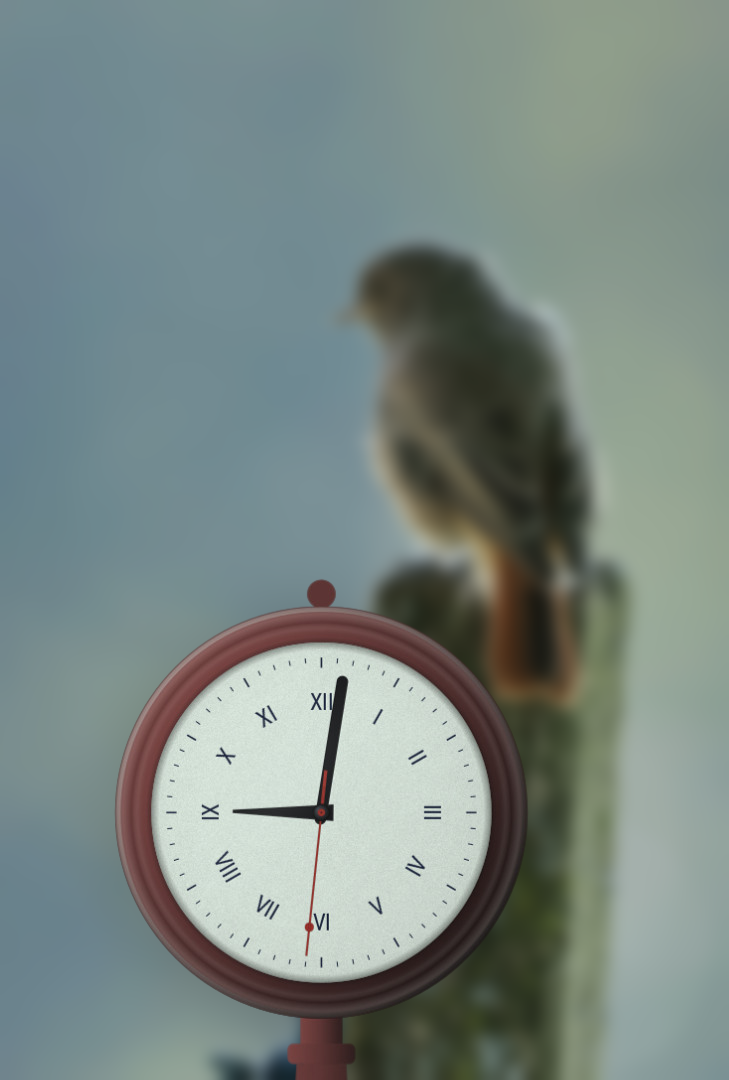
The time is h=9 m=1 s=31
